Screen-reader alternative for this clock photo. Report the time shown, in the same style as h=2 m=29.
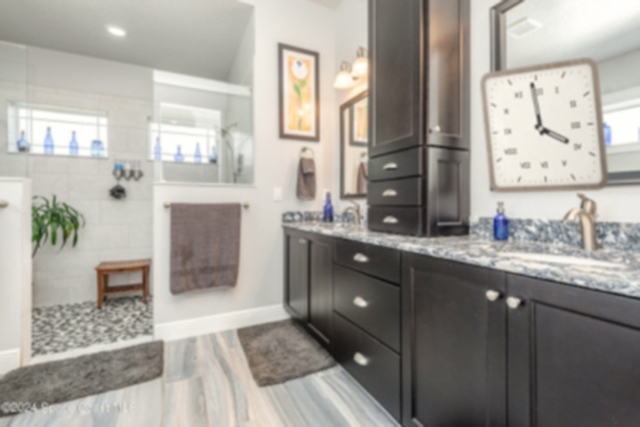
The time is h=3 m=59
